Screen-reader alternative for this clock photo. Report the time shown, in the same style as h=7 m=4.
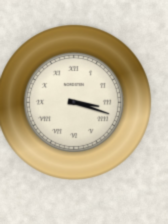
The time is h=3 m=18
